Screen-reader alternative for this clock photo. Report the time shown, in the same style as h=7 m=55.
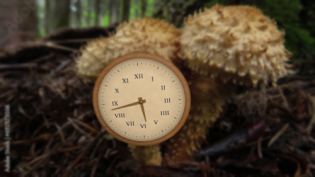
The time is h=5 m=43
